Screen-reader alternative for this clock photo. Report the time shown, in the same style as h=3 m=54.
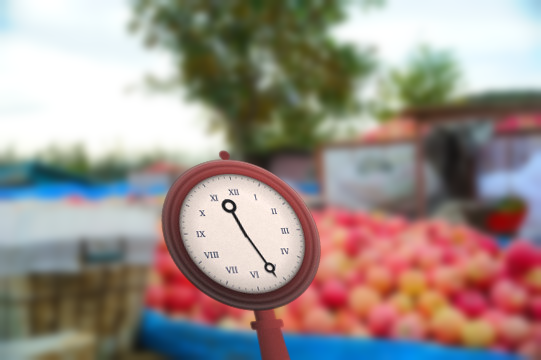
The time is h=11 m=26
